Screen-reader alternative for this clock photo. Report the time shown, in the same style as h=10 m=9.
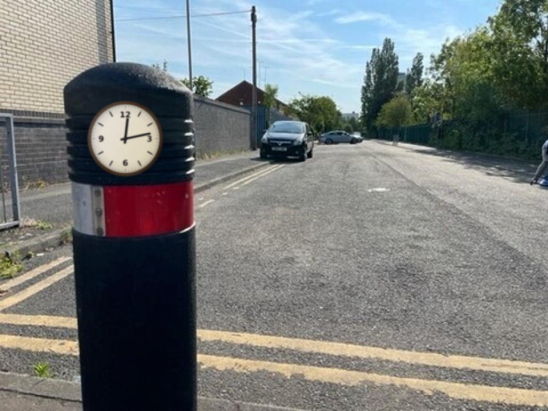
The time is h=12 m=13
